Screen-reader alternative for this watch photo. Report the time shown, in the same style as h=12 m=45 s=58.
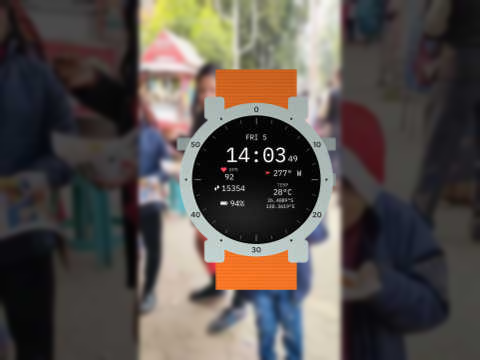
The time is h=14 m=3 s=49
